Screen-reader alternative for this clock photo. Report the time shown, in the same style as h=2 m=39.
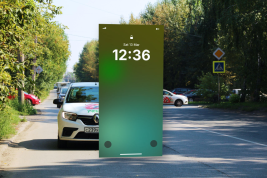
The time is h=12 m=36
